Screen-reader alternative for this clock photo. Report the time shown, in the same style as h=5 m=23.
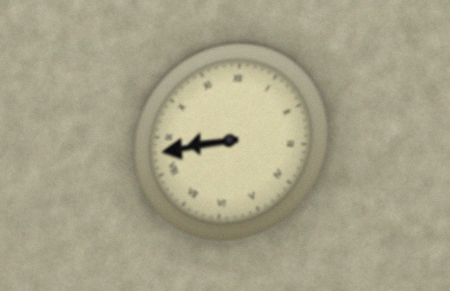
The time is h=8 m=43
